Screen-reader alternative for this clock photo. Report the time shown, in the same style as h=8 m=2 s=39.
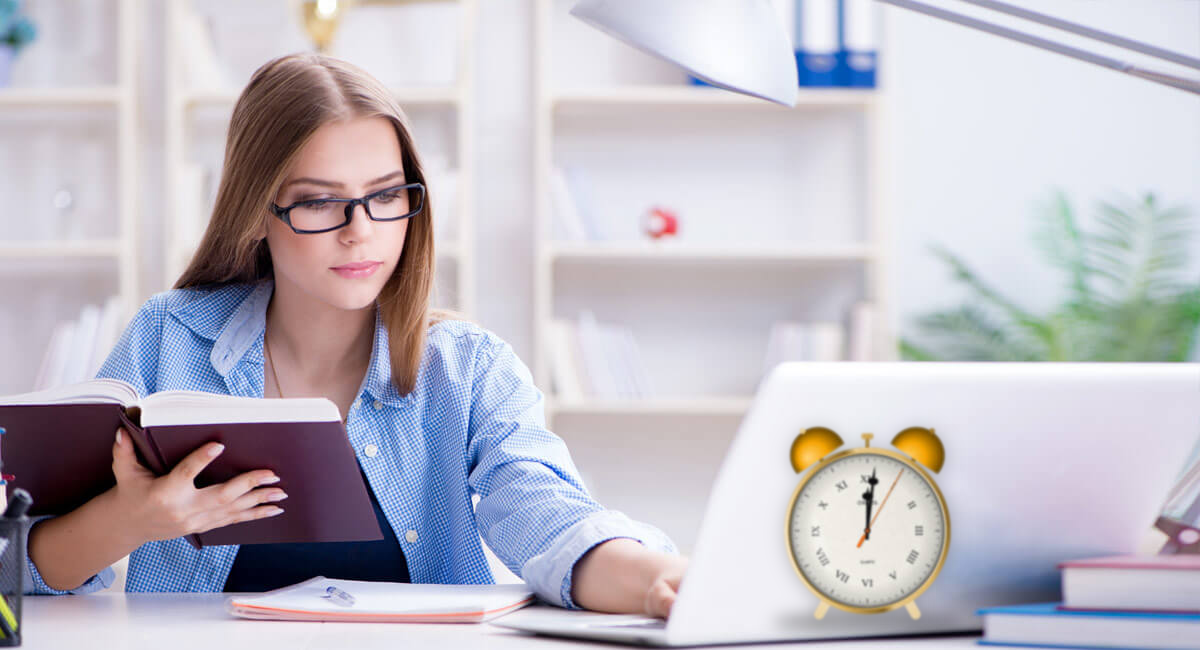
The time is h=12 m=1 s=5
